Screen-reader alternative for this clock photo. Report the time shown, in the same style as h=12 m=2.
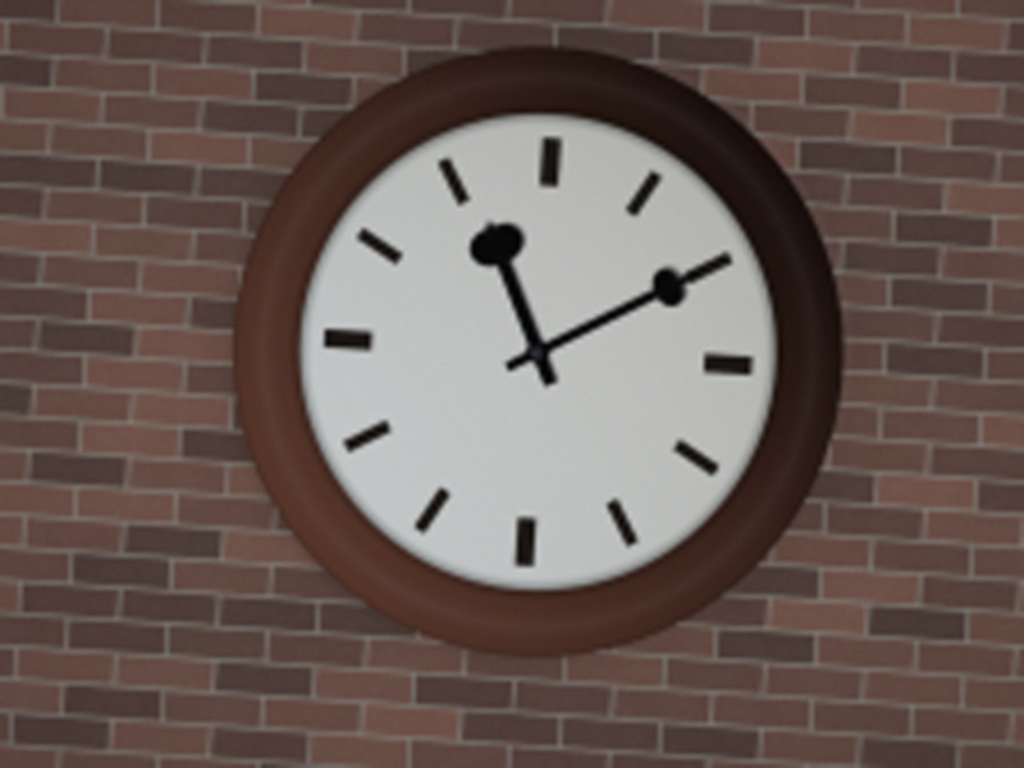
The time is h=11 m=10
